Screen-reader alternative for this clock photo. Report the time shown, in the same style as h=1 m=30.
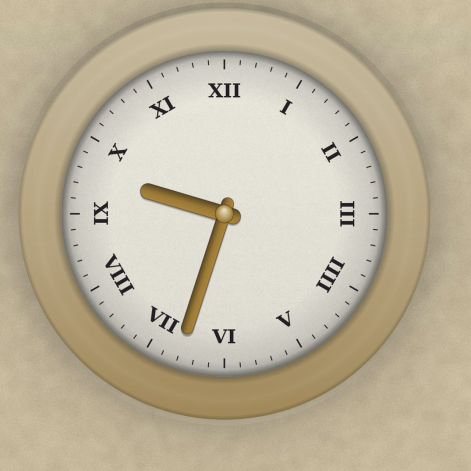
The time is h=9 m=33
